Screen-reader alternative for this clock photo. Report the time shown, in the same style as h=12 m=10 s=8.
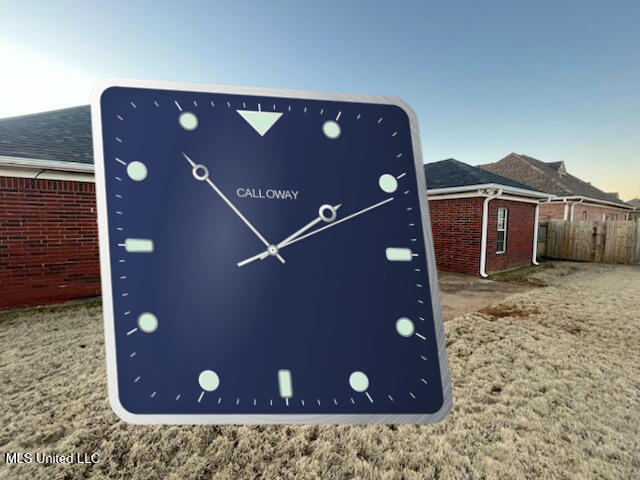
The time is h=1 m=53 s=11
